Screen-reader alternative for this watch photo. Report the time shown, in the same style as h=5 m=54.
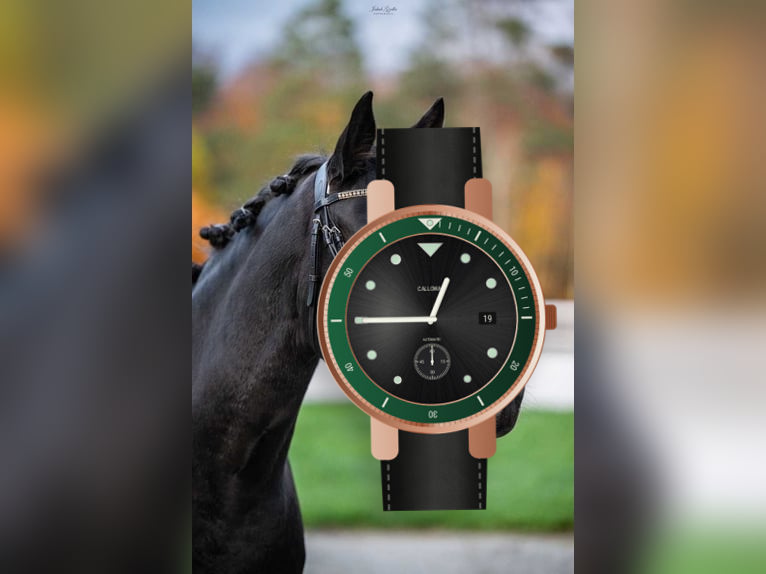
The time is h=12 m=45
